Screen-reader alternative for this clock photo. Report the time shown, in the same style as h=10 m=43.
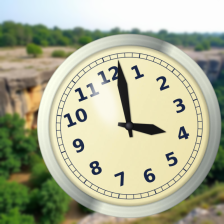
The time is h=4 m=2
